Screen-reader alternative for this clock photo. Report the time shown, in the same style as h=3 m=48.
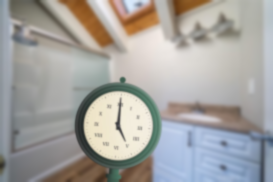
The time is h=5 m=0
